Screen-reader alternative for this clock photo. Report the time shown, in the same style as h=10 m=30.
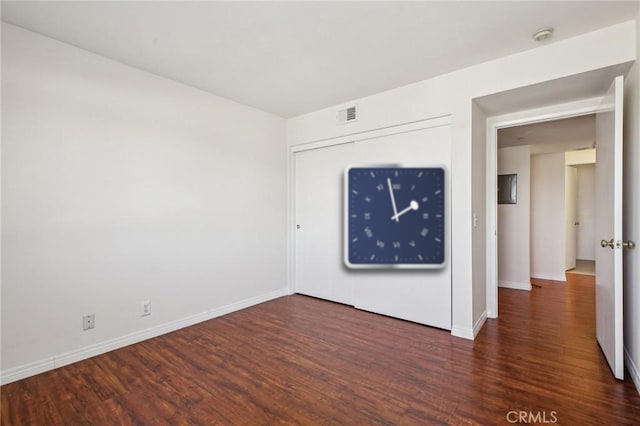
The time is h=1 m=58
